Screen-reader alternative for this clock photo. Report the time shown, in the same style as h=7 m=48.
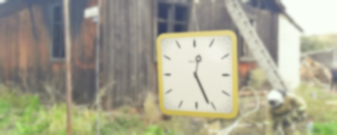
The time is h=12 m=26
